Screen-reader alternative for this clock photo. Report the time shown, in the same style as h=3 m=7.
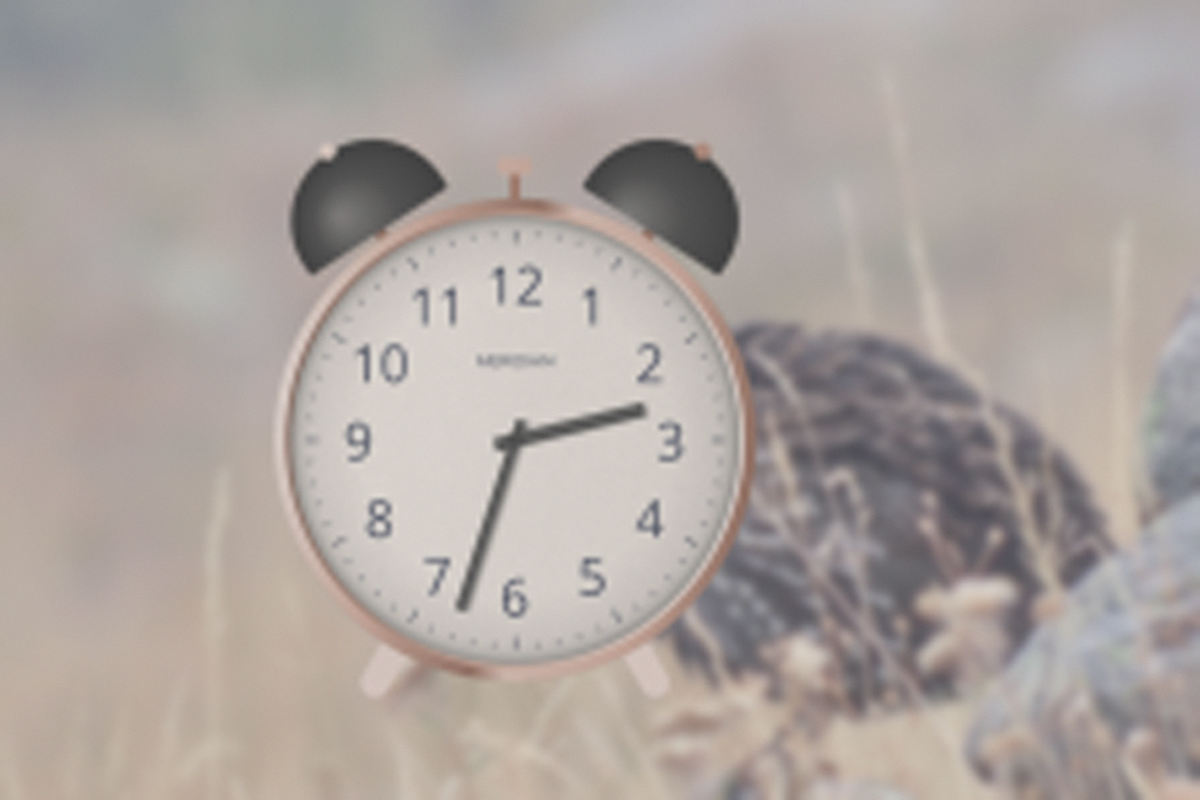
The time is h=2 m=33
